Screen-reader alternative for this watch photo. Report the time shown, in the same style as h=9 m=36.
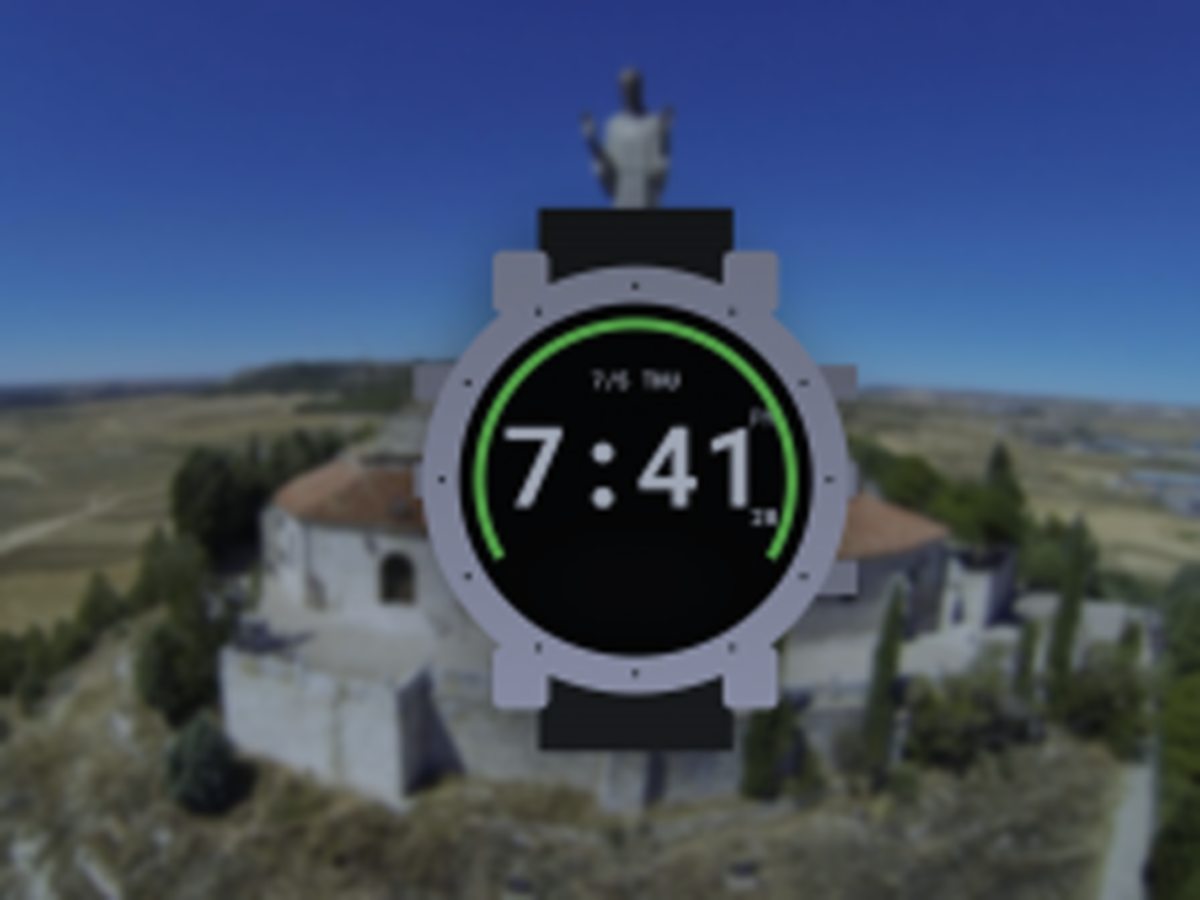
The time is h=7 m=41
